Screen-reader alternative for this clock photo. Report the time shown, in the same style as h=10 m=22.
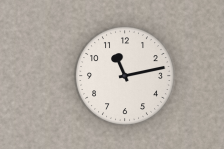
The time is h=11 m=13
